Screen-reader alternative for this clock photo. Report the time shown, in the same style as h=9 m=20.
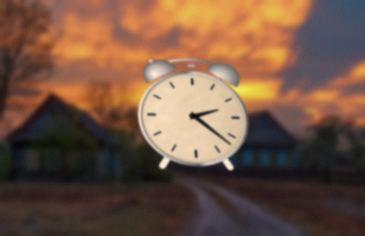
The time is h=2 m=22
